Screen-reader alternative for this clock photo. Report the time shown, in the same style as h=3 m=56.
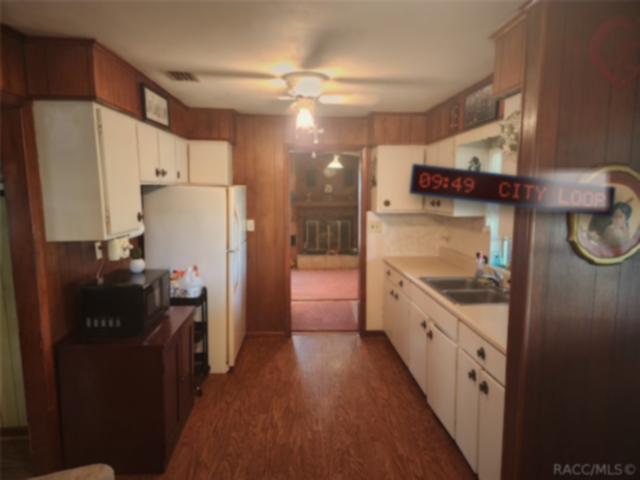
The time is h=9 m=49
